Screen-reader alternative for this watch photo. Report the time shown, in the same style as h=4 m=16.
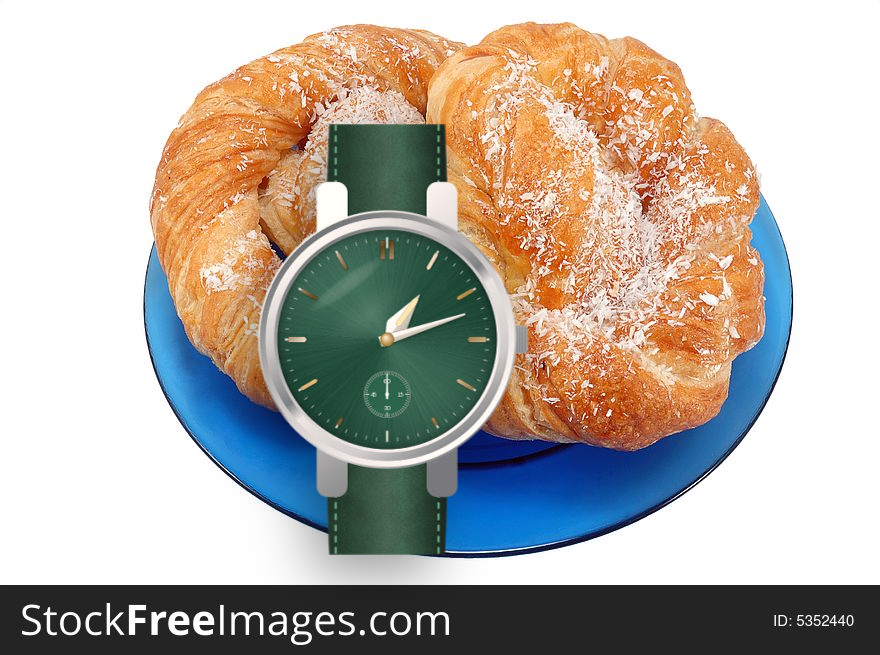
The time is h=1 m=12
